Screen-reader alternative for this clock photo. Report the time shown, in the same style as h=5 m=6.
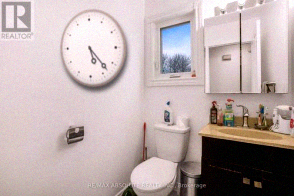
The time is h=5 m=23
